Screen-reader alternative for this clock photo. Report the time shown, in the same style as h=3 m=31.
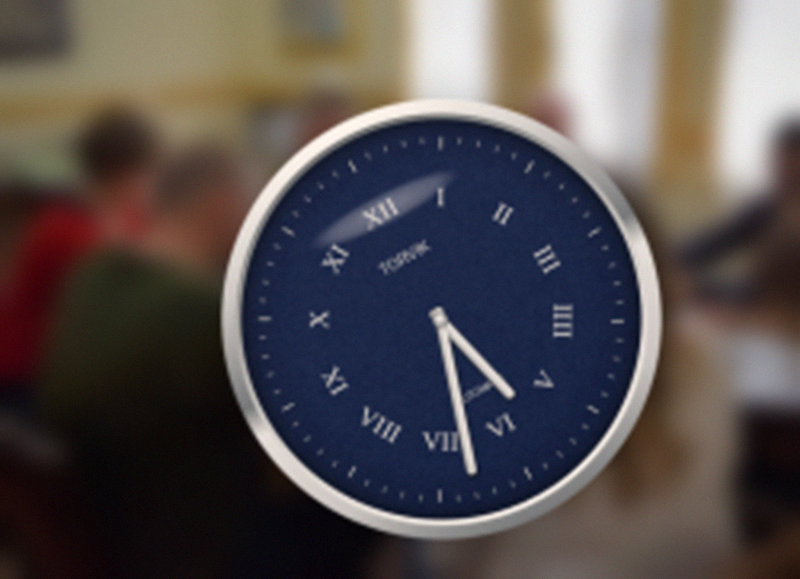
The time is h=5 m=33
